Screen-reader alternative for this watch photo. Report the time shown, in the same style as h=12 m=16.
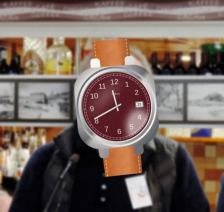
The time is h=11 m=41
